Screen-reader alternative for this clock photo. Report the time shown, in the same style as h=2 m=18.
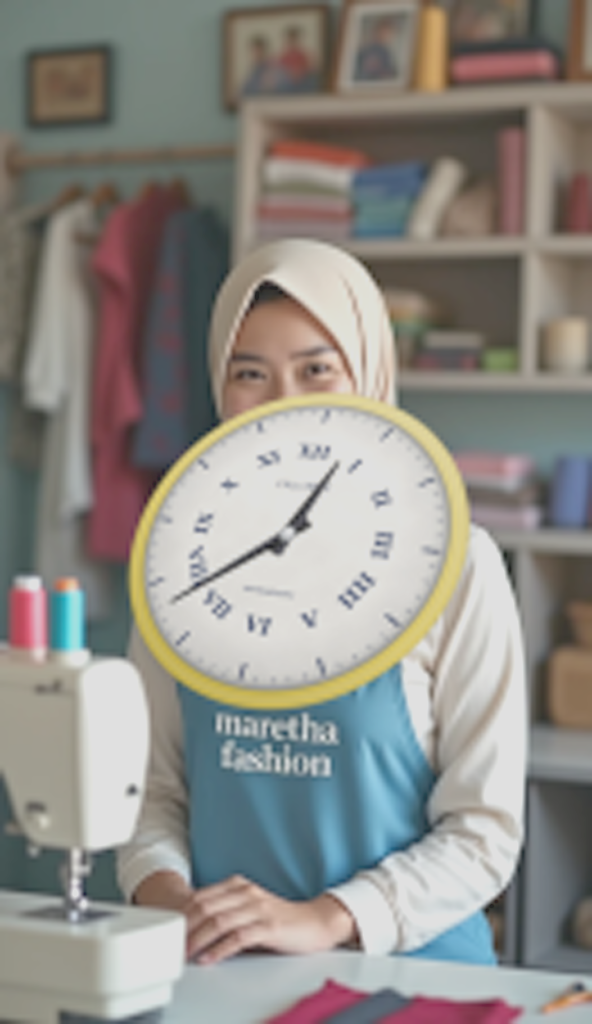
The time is h=12 m=38
